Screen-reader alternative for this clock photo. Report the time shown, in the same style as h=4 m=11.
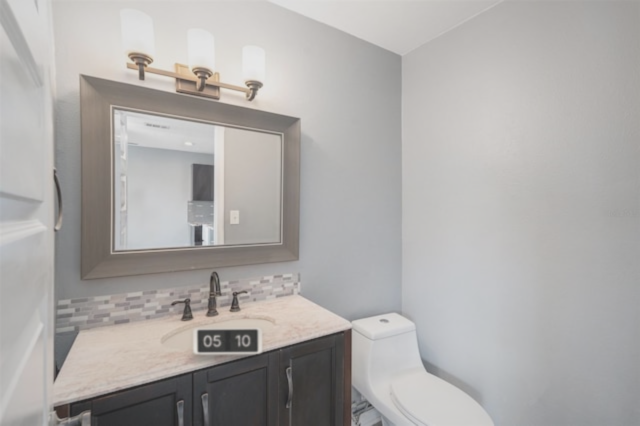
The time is h=5 m=10
